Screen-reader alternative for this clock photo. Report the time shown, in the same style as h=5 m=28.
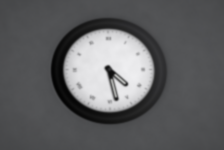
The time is h=4 m=28
